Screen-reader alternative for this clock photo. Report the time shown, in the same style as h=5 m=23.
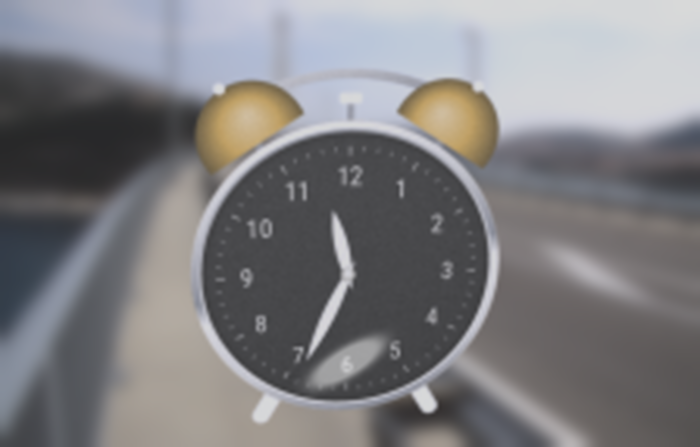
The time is h=11 m=34
